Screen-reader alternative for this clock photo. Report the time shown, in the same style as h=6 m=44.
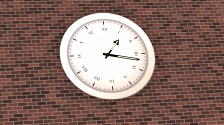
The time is h=1 m=17
